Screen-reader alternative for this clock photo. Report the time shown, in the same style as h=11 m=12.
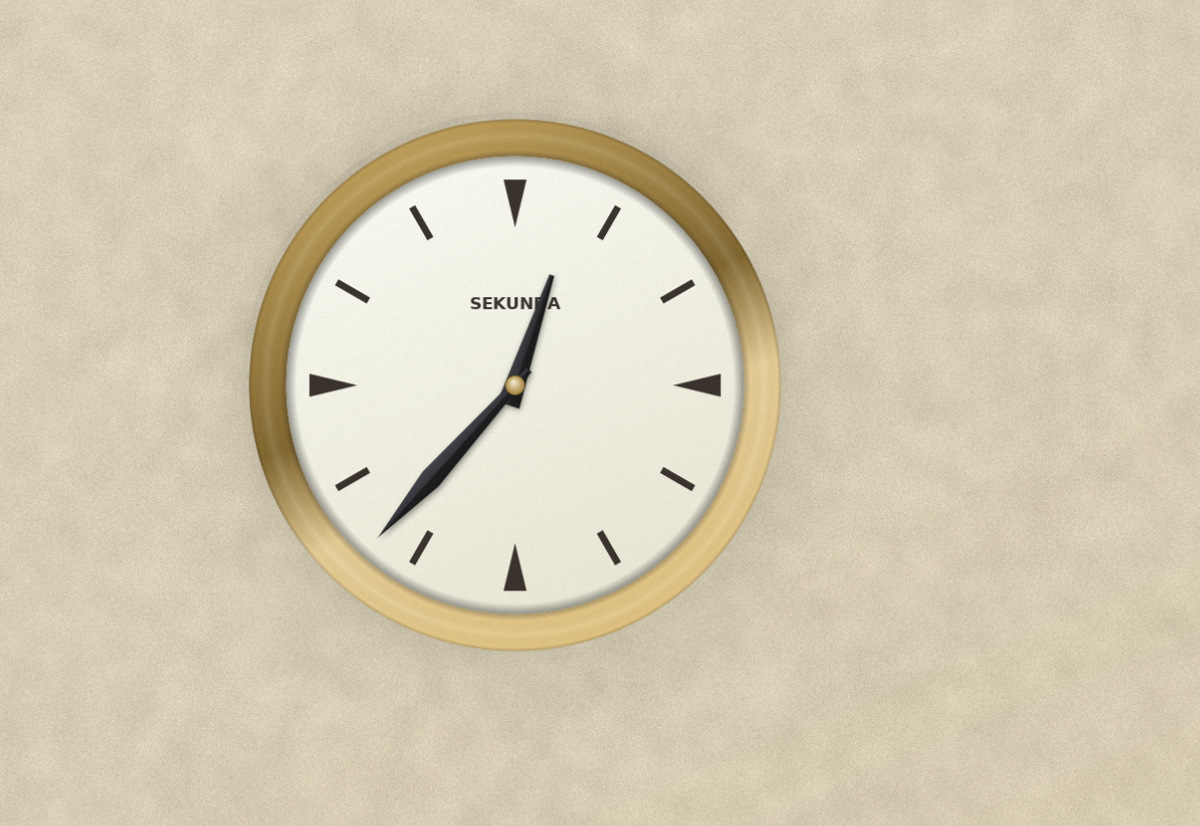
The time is h=12 m=37
